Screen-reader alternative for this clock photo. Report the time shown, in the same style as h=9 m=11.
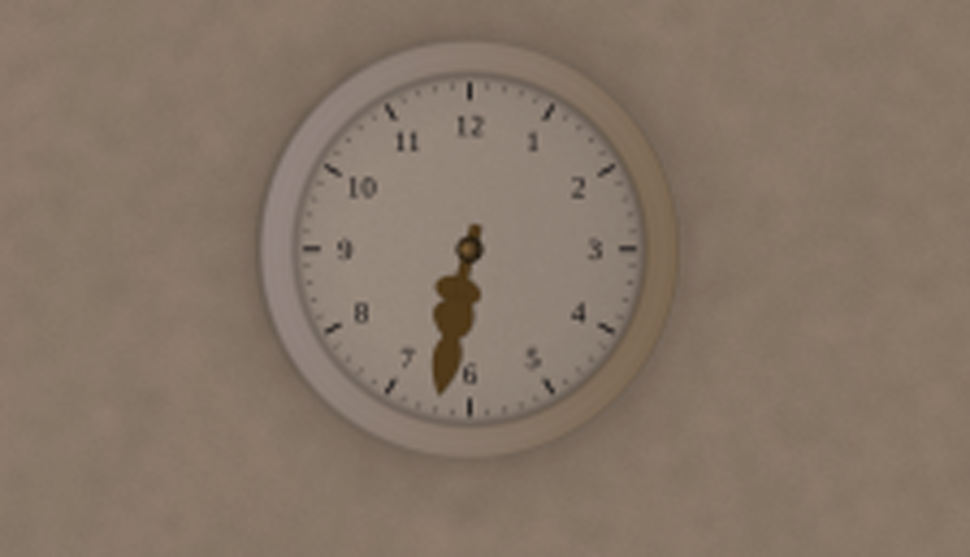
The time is h=6 m=32
